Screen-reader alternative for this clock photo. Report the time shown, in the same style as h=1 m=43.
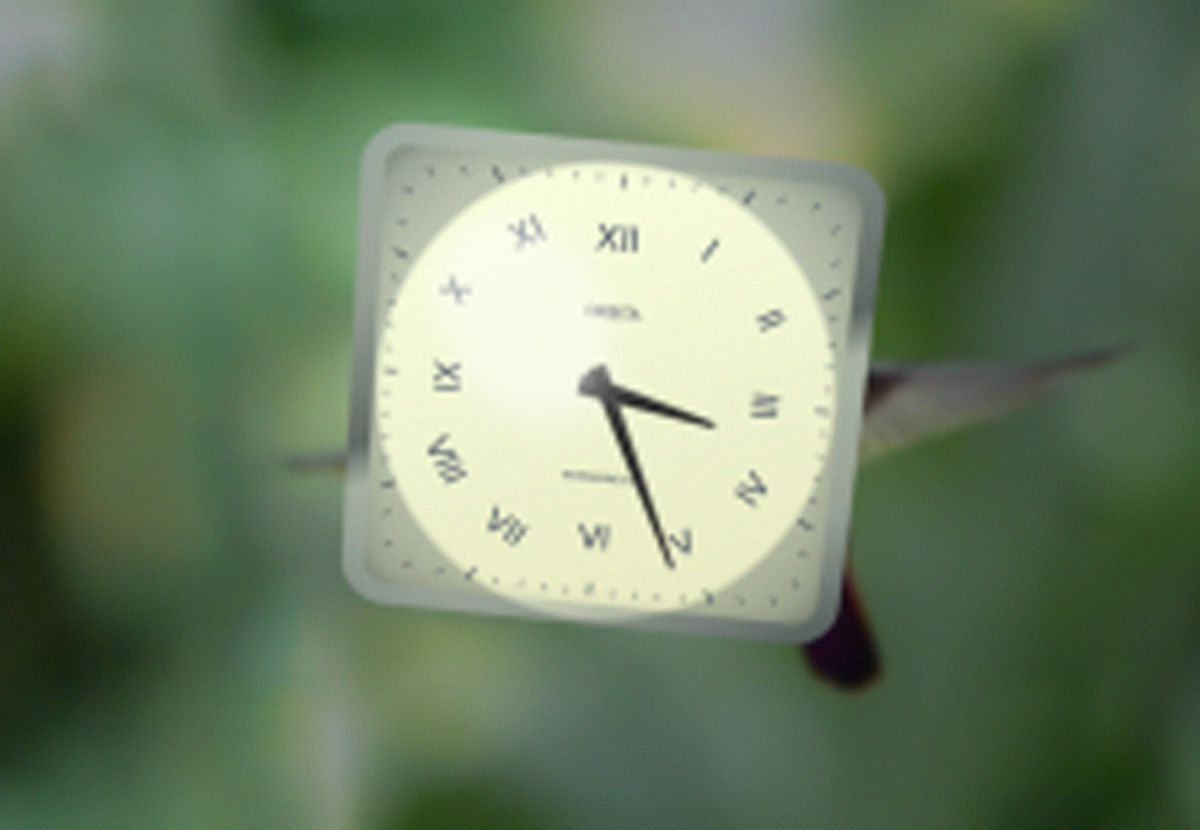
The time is h=3 m=26
